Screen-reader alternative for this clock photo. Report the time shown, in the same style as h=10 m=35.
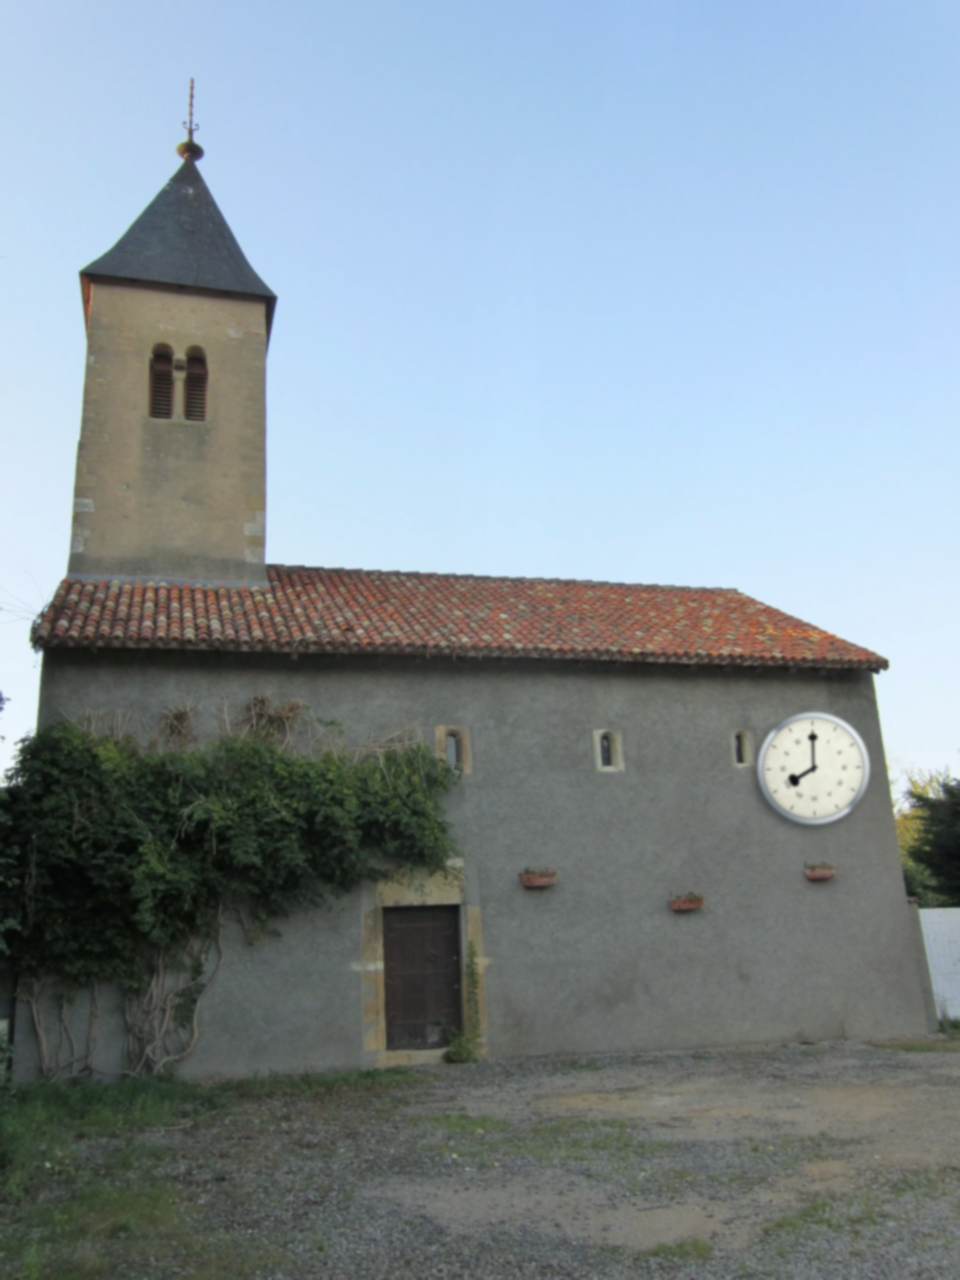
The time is h=8 m=0
